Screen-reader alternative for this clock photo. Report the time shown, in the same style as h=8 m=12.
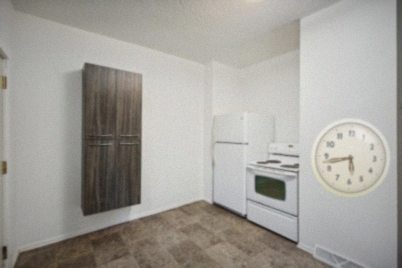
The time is h=5 m=43
